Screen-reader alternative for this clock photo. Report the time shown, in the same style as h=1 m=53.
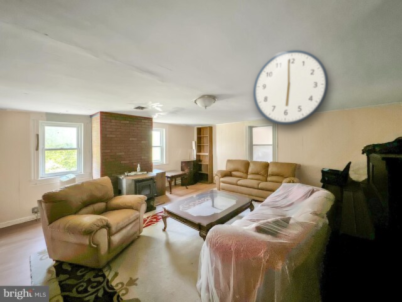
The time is h=5 m=59
